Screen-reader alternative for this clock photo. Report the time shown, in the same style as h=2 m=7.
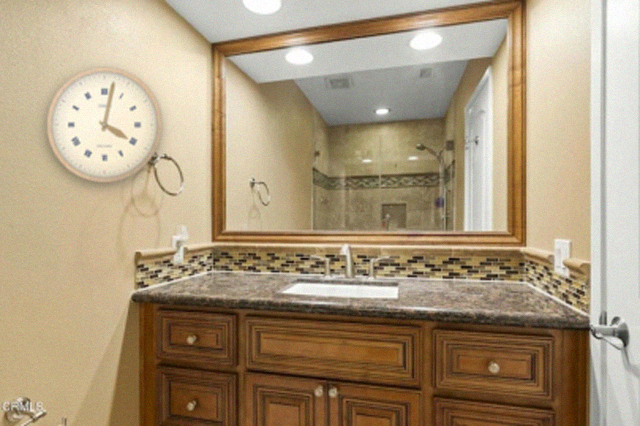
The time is h=4 m=2
